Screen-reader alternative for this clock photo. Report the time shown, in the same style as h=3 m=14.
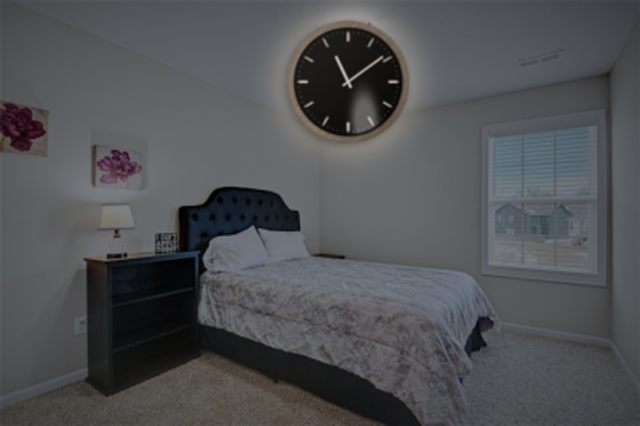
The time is h=11 m=9
